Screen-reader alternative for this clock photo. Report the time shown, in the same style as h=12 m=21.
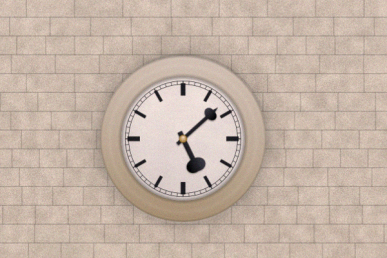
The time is h=5 m=8
